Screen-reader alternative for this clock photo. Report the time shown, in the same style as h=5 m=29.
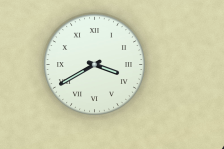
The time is h=3 m=40
